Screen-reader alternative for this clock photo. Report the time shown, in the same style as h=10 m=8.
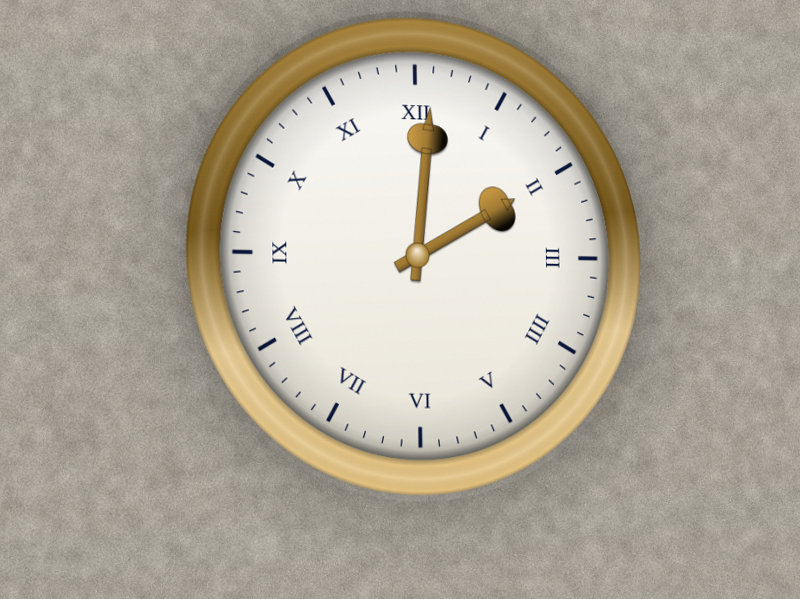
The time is h=2 m=1
